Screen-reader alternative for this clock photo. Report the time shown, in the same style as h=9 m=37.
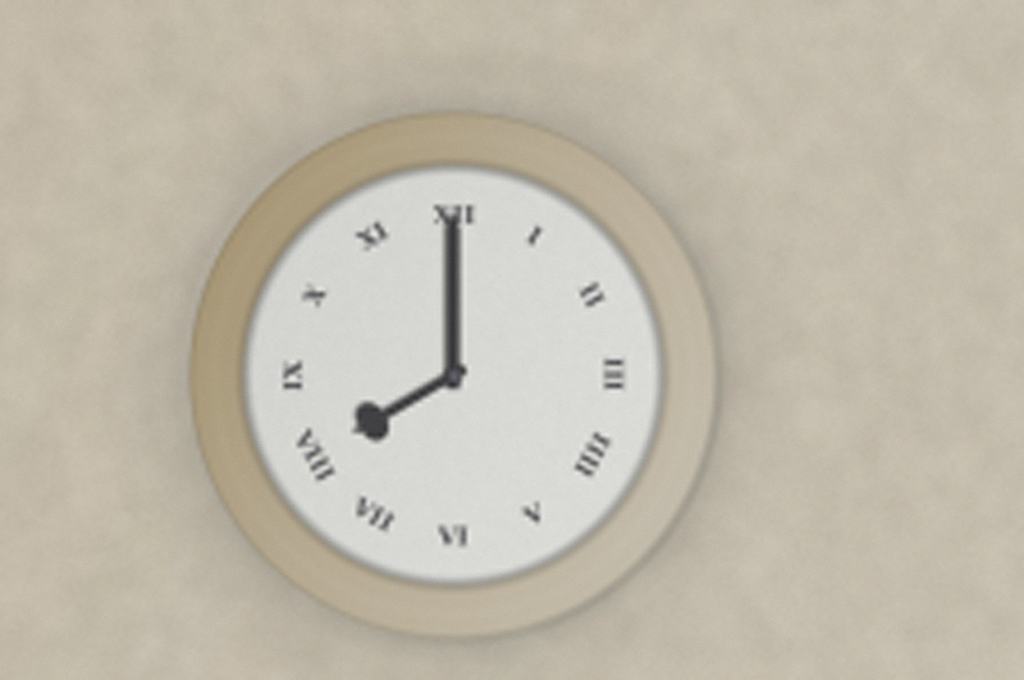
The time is h=8 m=0
